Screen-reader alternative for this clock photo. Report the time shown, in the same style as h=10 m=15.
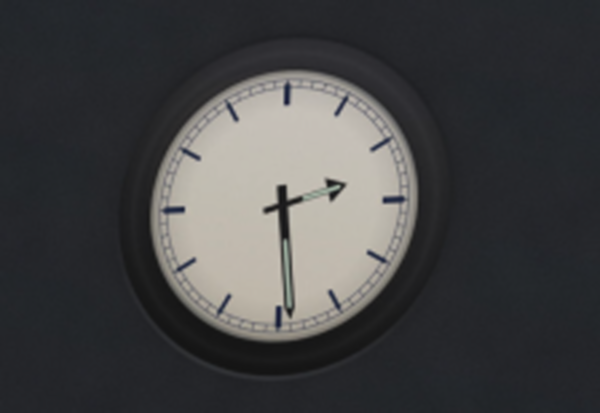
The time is h=2 m=29
